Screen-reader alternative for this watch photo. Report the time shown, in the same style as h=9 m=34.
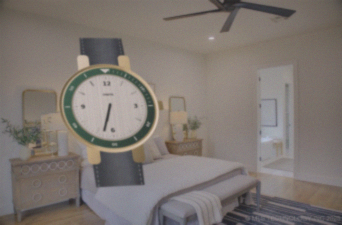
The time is h=6 m=33
